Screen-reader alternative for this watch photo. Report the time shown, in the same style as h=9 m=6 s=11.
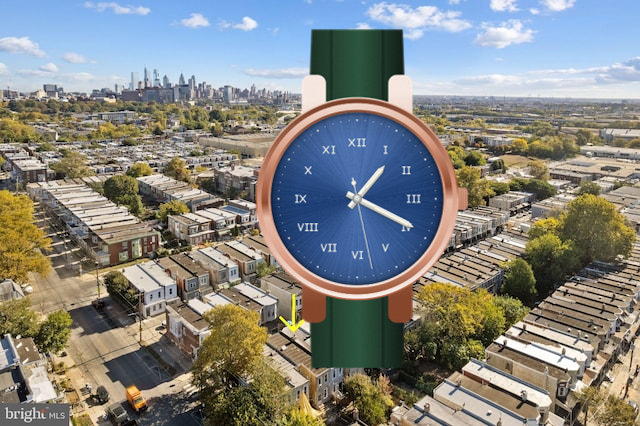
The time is h=1 m=19 s=28
